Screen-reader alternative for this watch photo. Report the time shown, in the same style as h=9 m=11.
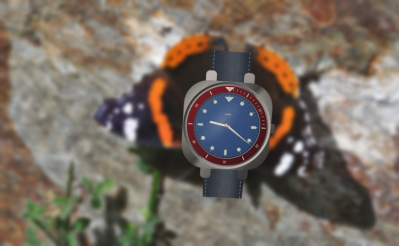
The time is h=9 m=21
